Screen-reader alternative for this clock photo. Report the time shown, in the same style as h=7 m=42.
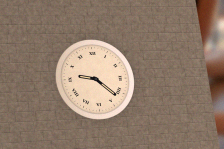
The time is h=9 m=22
